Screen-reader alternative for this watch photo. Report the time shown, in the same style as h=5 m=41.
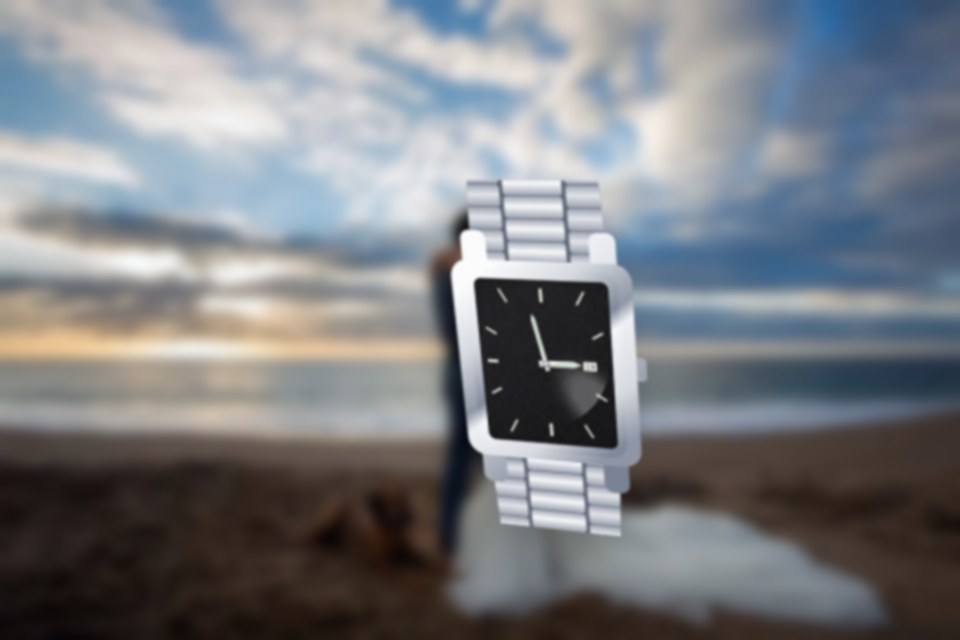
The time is h=2 m=58
